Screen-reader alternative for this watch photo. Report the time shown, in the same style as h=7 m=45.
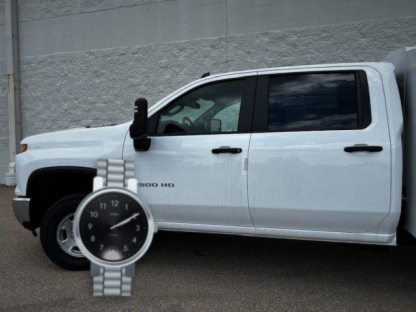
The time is h=2 m=10
